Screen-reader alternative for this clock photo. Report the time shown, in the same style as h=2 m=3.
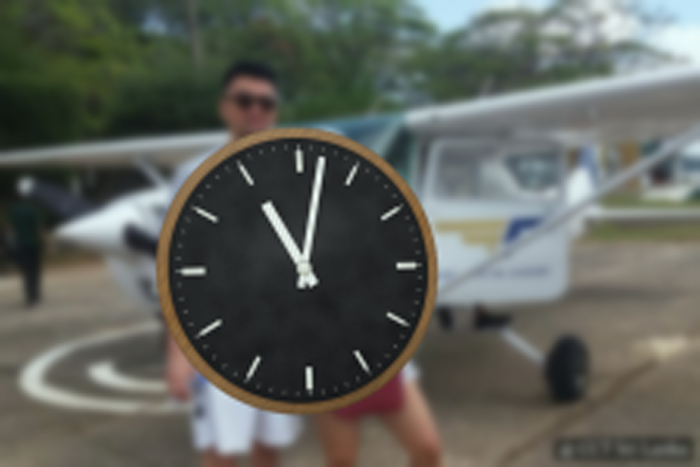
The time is h=11 m=2
